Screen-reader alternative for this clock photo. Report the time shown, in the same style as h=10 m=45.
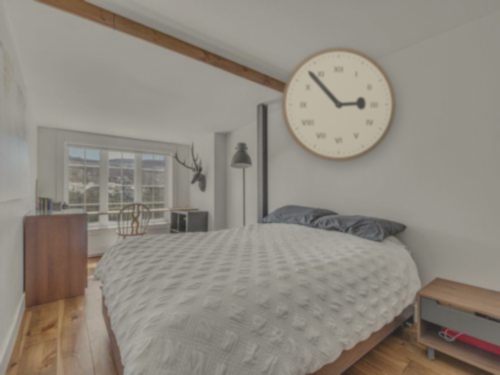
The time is h=2 m=53
